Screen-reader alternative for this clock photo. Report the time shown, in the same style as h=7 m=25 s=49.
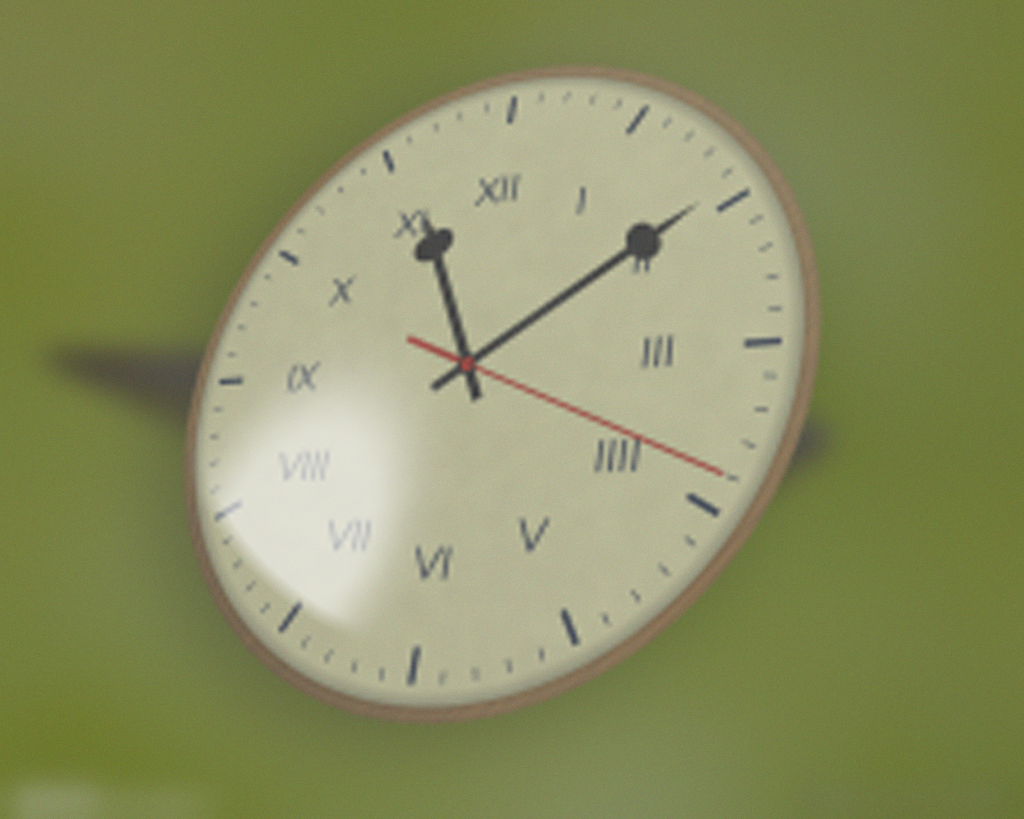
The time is h=11 m=9 s=19
